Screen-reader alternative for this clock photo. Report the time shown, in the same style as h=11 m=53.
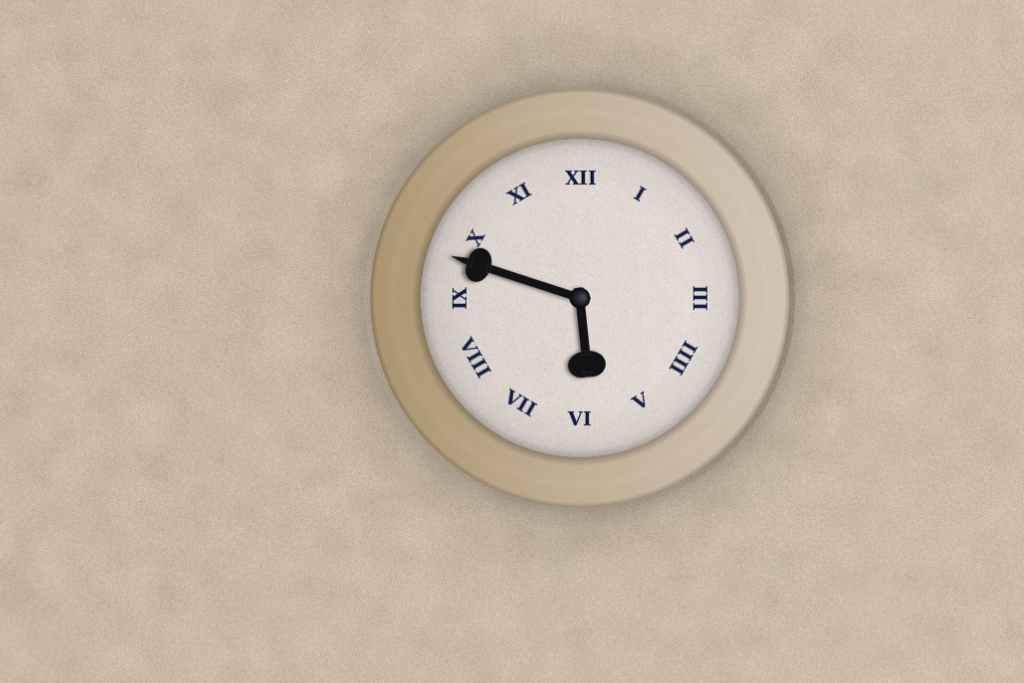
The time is h=5 m=48
